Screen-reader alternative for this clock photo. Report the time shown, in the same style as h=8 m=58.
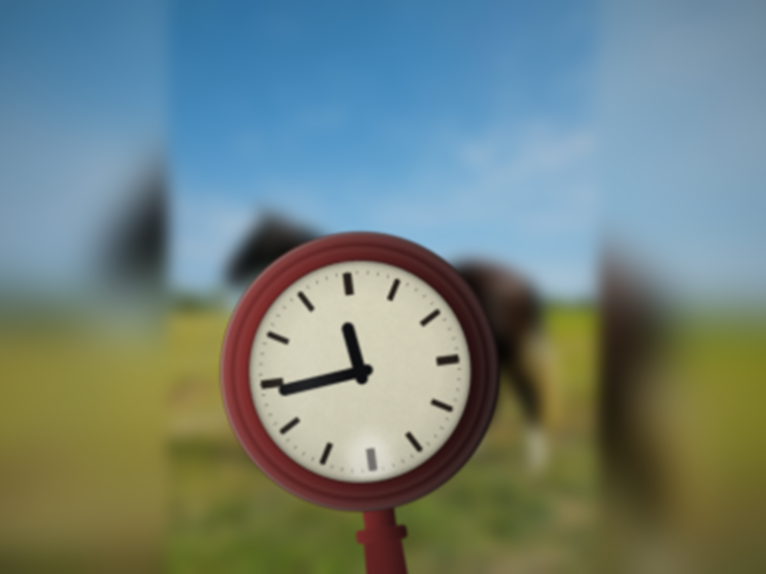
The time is h=11 m=44
